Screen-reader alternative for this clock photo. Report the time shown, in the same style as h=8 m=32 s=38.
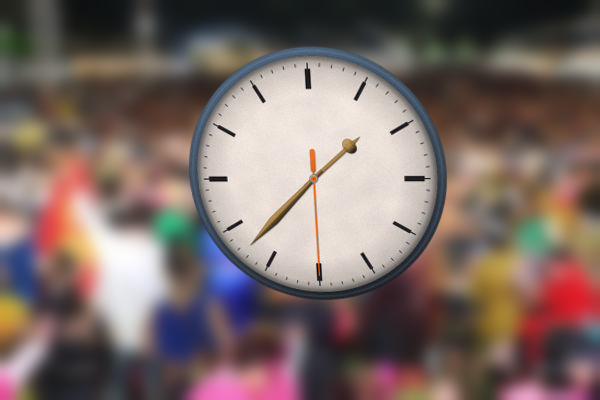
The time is h=1 m=37 s=30
